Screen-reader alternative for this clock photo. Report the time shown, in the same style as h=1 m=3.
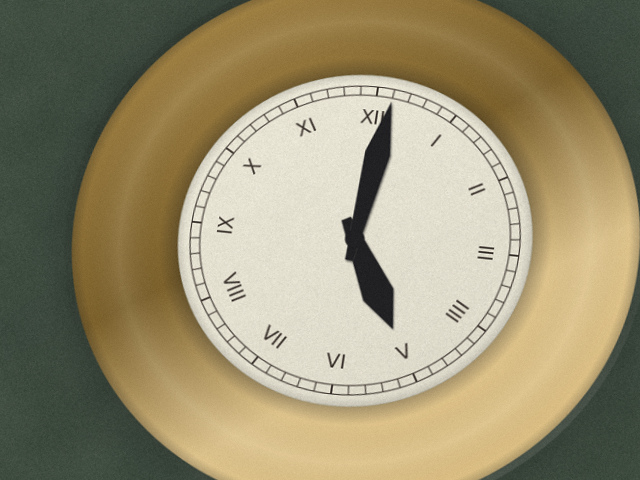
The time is h=5 m=1
